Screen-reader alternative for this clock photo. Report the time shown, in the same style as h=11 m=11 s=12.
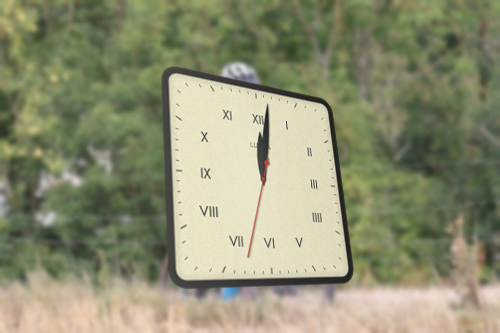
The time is h=12 m=1 s=33
